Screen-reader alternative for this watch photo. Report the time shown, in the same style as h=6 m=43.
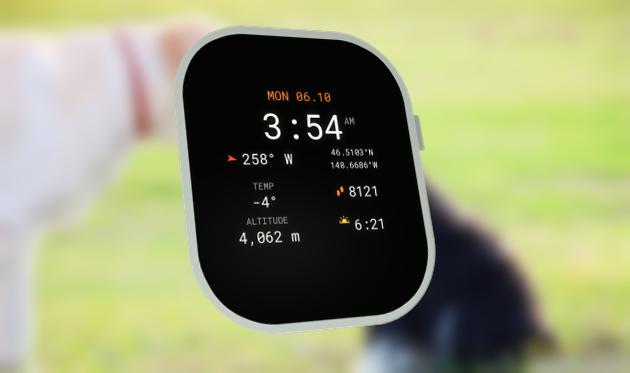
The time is h=3 m=54
